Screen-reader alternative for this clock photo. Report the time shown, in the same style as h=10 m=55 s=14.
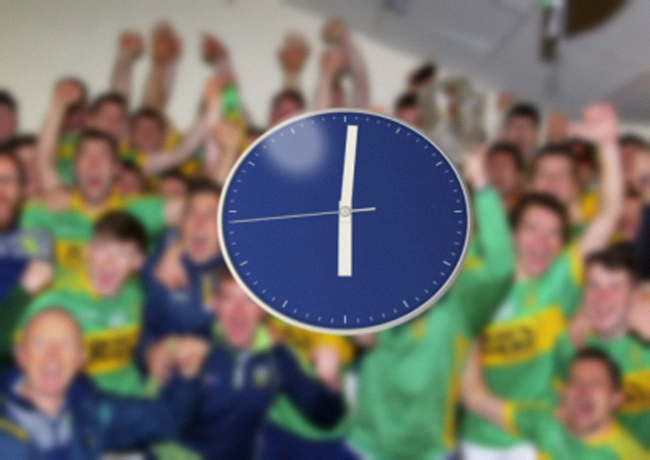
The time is h=6 m=0 s=44
